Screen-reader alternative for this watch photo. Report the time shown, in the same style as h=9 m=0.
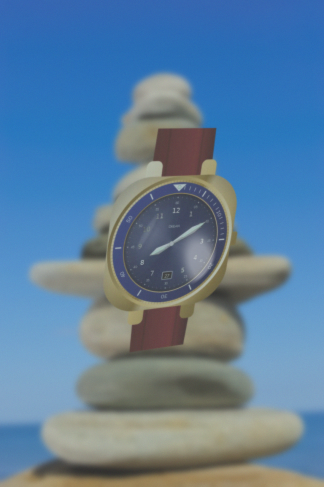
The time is h=8 m=10
